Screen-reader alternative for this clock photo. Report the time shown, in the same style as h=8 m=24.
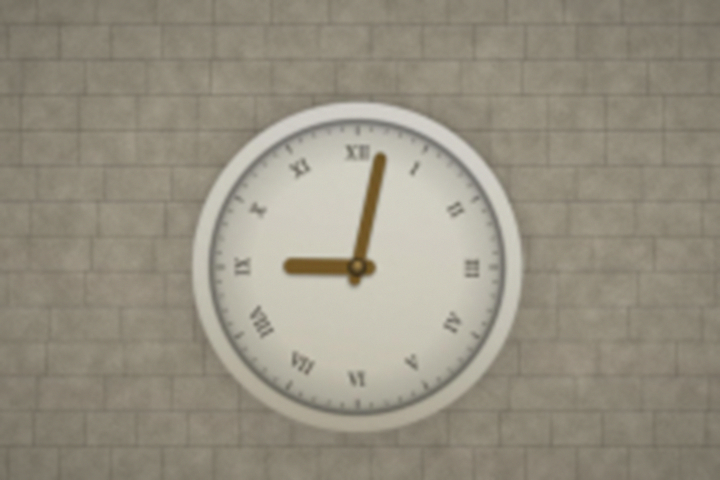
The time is h=9 m=2
